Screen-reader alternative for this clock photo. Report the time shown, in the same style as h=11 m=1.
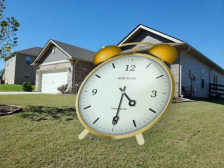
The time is h=4 m=30
